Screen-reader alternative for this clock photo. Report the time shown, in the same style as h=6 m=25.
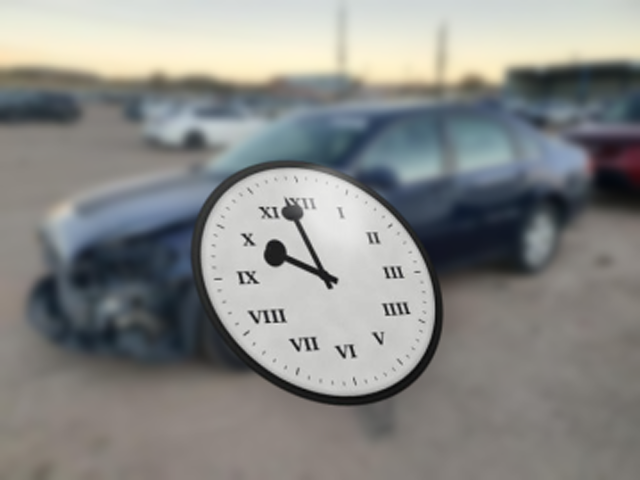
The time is h=9 m=58
